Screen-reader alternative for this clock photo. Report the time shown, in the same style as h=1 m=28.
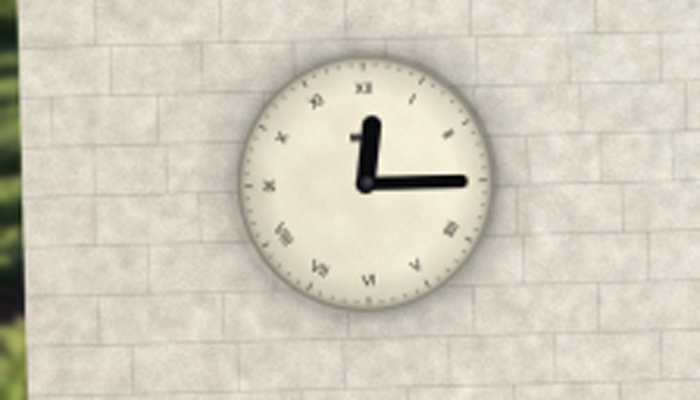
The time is h=12 m=15
